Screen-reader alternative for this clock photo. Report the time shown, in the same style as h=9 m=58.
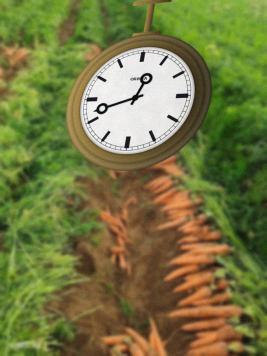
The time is h=12 m=42
